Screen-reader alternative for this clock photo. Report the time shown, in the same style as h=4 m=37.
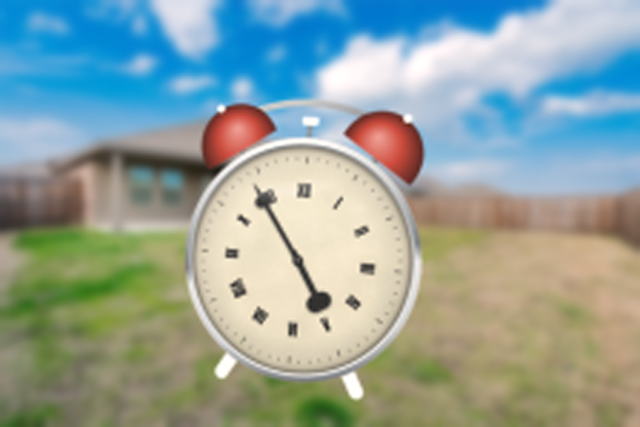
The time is h=4 m=54
